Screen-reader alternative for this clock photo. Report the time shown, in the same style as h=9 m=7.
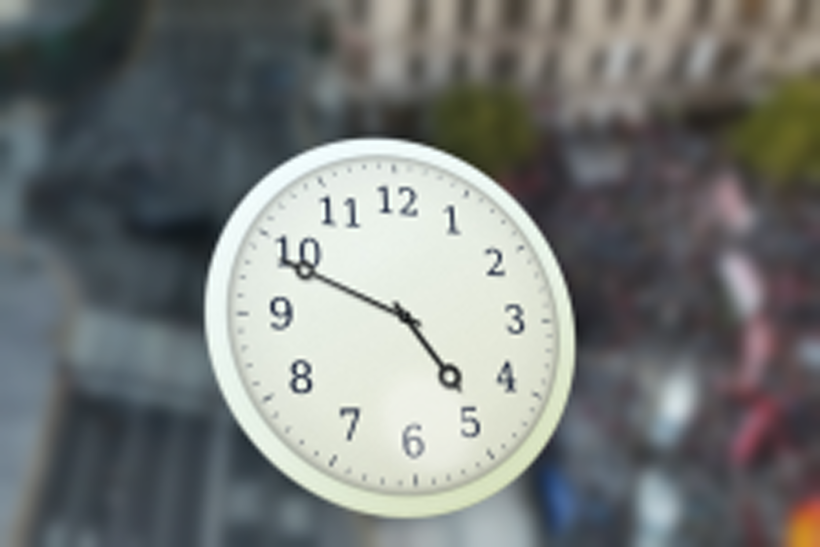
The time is h=4 m=49
